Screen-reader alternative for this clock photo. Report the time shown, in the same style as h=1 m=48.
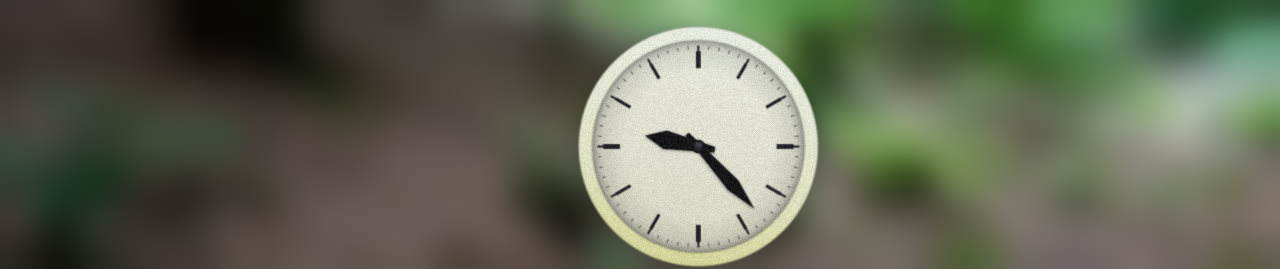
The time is h=9 m=23
